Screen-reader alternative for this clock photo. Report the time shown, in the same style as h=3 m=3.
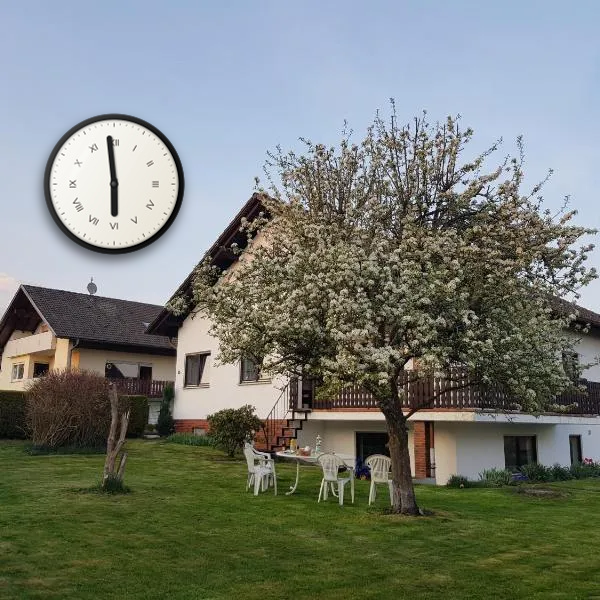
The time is h=5 m=59
